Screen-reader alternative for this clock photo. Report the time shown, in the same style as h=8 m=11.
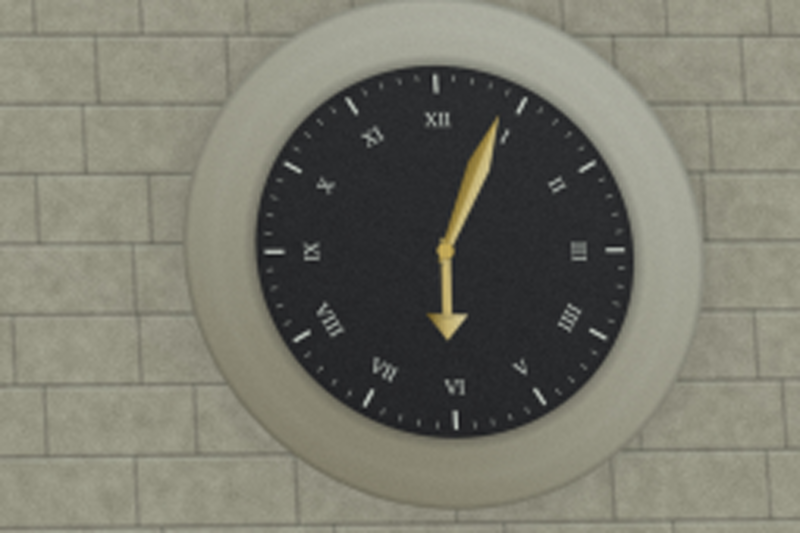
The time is h=6 m=4
